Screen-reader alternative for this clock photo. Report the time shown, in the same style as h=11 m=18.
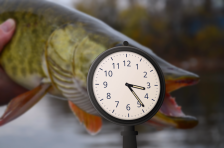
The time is h=3 m=24
